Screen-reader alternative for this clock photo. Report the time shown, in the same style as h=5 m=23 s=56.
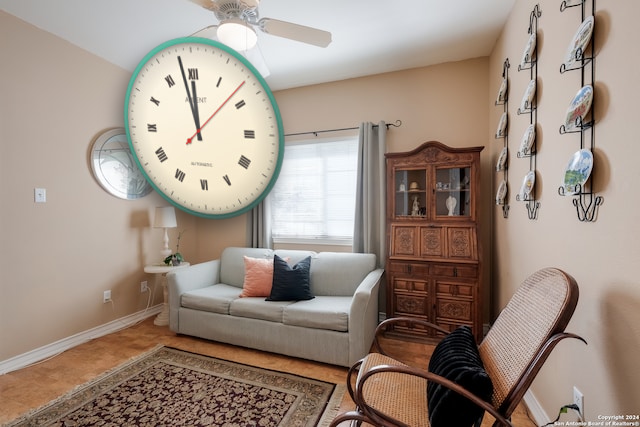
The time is h=11 m=58 s=8
